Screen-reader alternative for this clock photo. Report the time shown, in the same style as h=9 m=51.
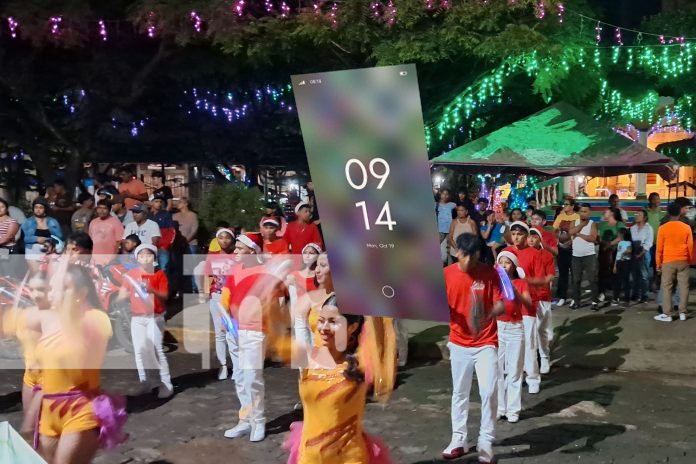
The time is h=9 m=14
